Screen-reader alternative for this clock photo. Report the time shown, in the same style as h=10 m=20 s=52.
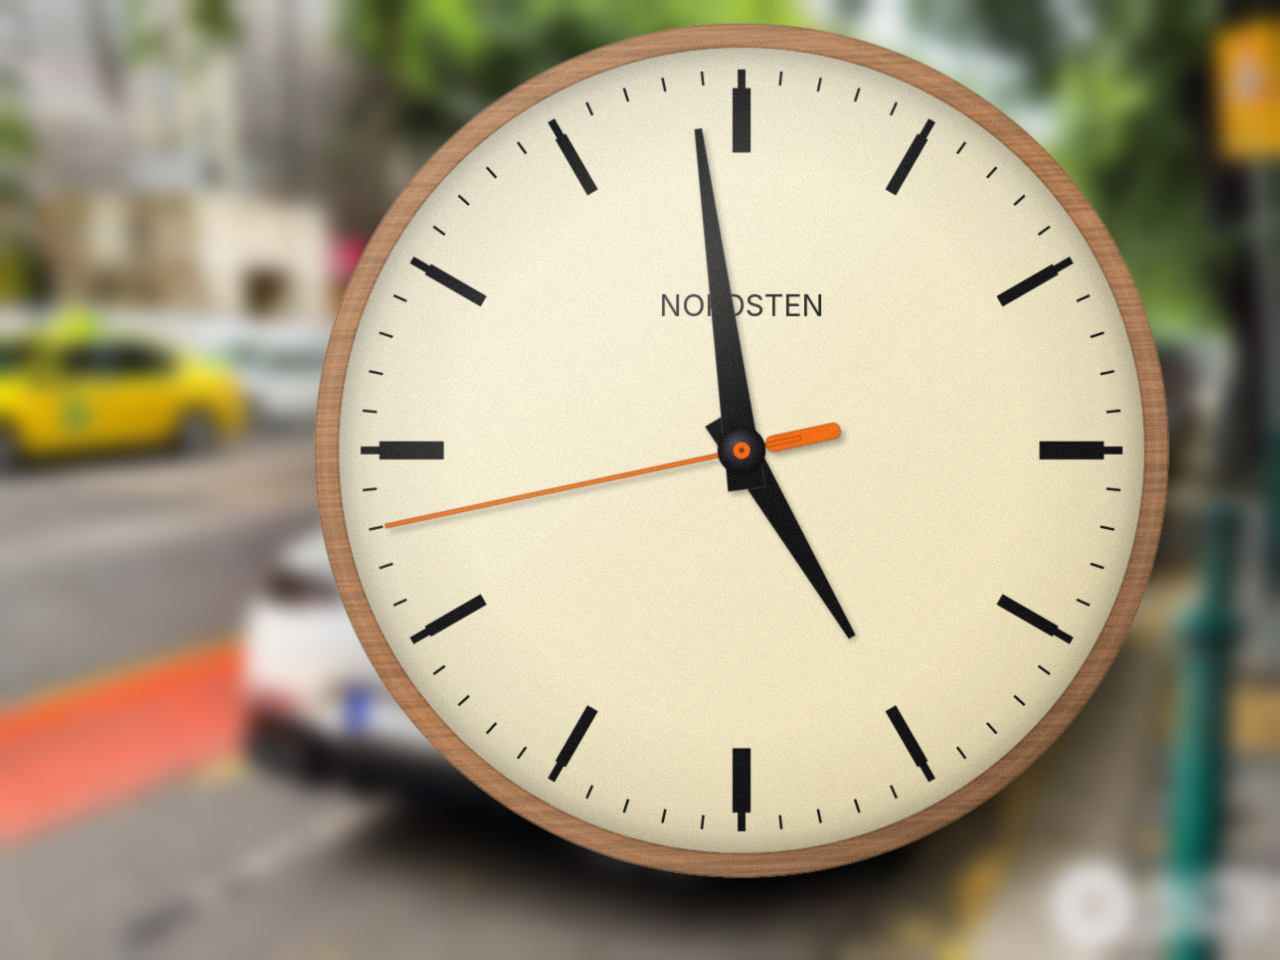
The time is h=4 m=58 s=43
